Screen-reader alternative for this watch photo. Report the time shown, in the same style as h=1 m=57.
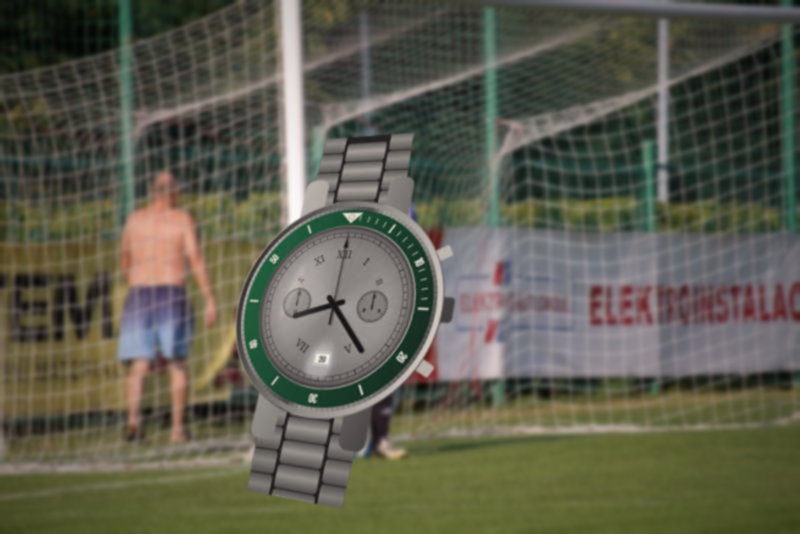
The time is h=8 m=23
